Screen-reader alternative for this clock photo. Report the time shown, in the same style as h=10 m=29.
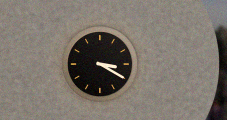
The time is h=3 m=20
